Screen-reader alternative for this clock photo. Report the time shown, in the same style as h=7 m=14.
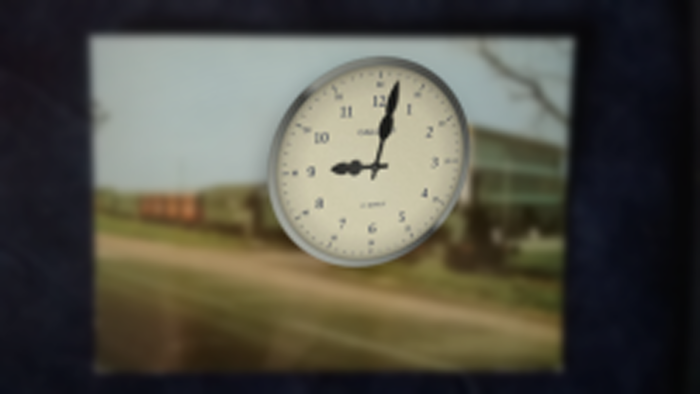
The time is h=9 m=2
